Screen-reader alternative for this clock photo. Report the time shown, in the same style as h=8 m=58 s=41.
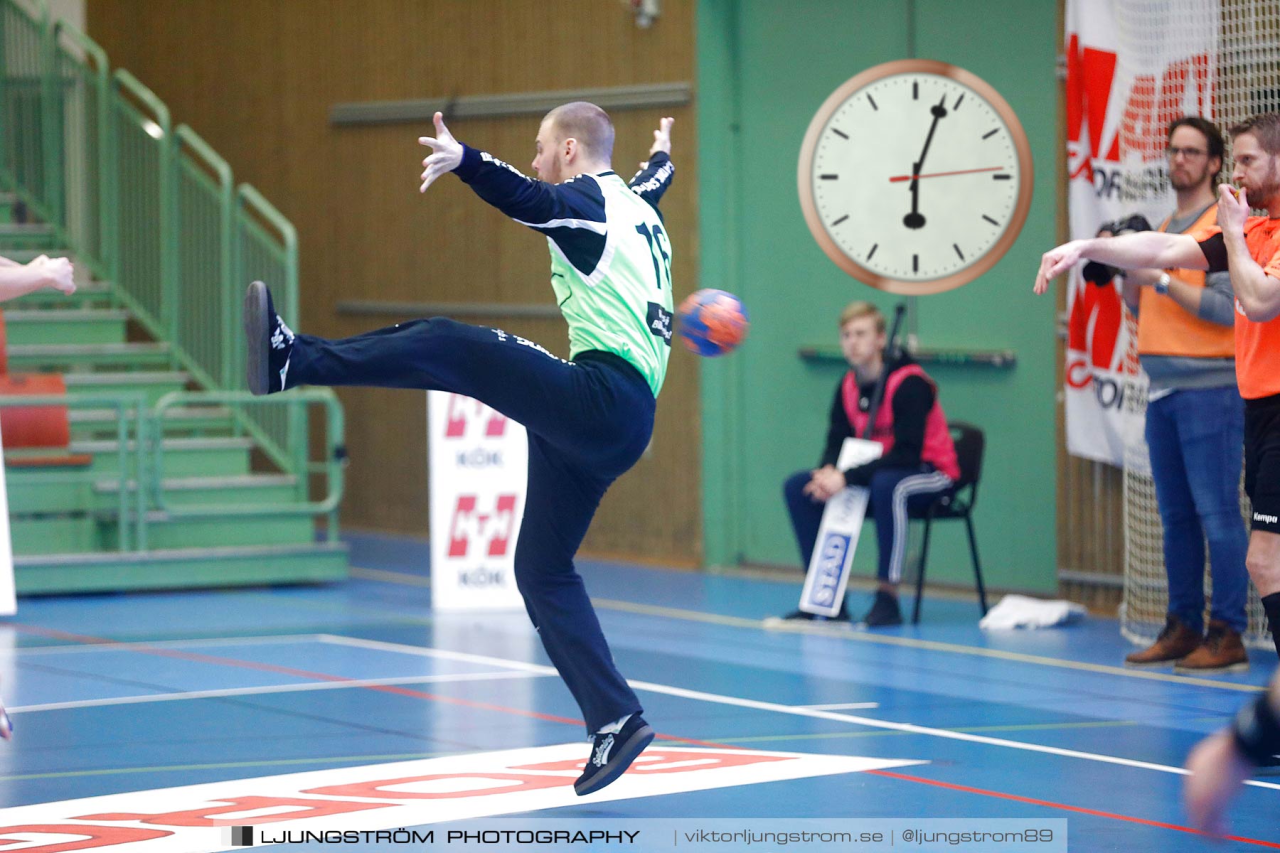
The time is h=6 m=3 s=14
